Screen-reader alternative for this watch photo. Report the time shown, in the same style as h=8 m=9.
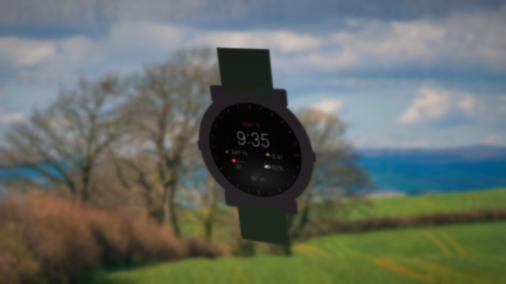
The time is h=9 m=35
